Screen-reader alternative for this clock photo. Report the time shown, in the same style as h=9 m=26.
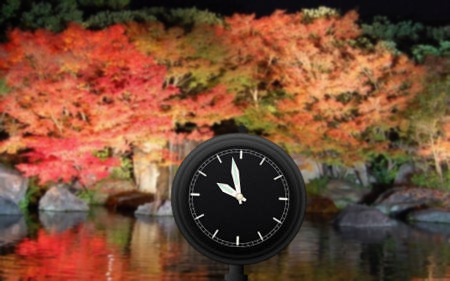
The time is h=9 m=58
